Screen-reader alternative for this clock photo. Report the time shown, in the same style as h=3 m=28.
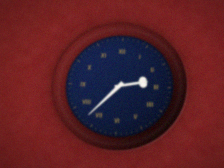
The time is h=2 m=37
